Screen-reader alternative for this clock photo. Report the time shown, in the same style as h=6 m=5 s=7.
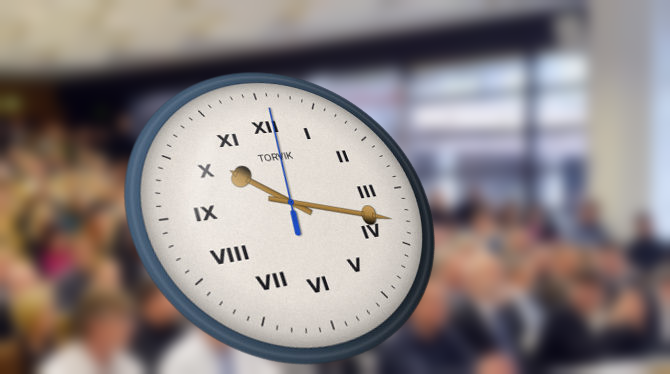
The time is h=10 m=18 s=1
